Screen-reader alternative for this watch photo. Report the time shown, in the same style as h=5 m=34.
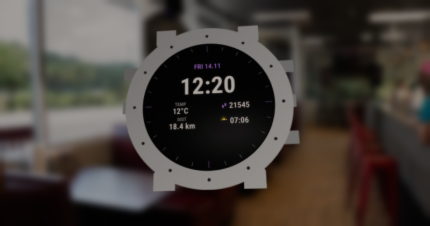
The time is h=12 m=20
